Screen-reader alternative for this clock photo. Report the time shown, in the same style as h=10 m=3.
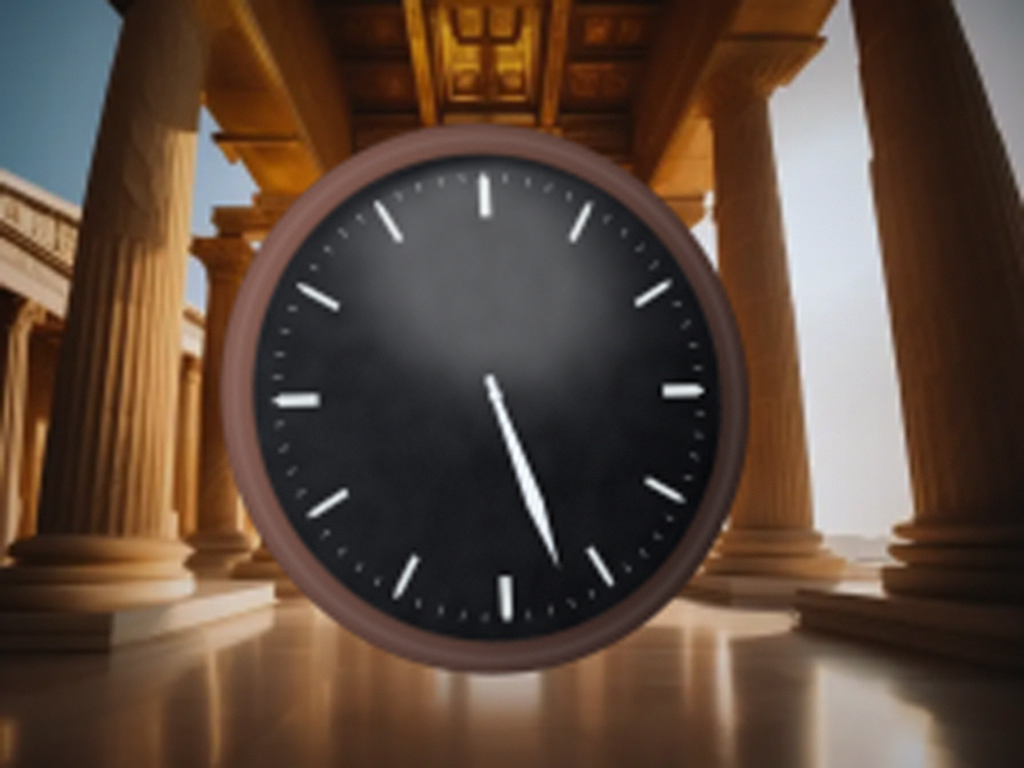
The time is h=5 m=27
